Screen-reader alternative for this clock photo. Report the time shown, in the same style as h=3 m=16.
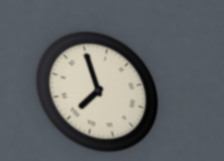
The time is h=8 m=0
